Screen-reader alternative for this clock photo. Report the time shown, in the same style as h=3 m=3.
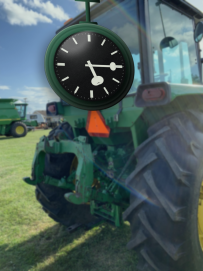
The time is h=5 m=15
